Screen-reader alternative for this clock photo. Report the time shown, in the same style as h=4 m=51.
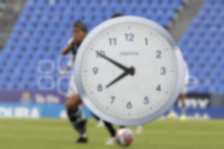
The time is h=7 m=50
